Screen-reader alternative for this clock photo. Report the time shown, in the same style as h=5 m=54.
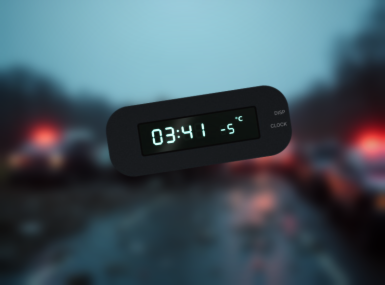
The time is h=3 m=41
